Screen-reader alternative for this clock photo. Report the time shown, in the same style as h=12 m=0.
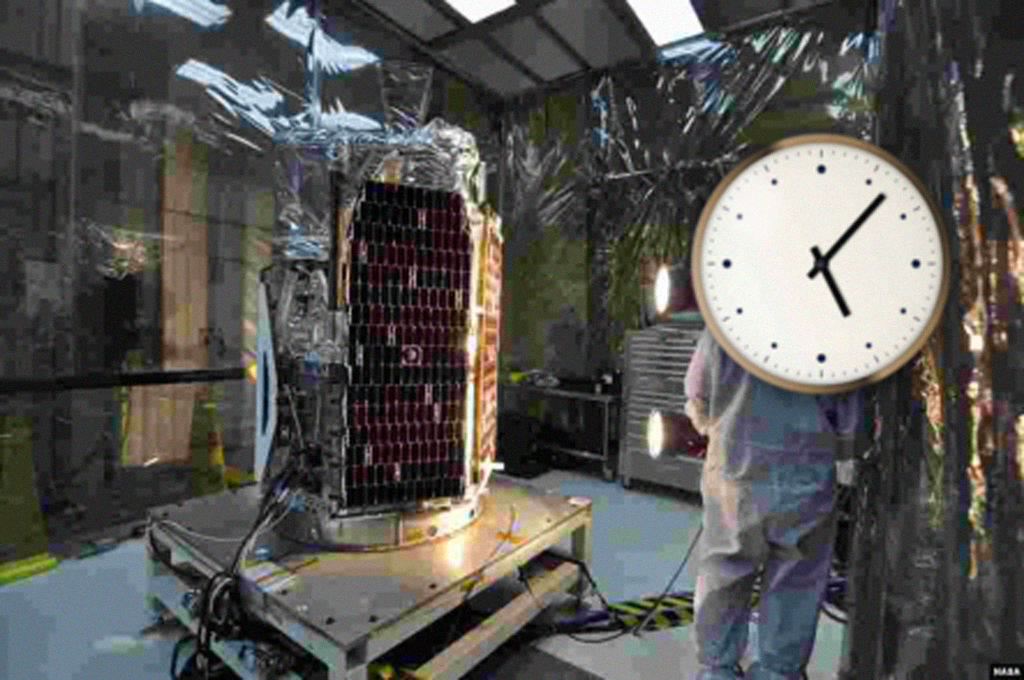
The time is h=5 m=7
